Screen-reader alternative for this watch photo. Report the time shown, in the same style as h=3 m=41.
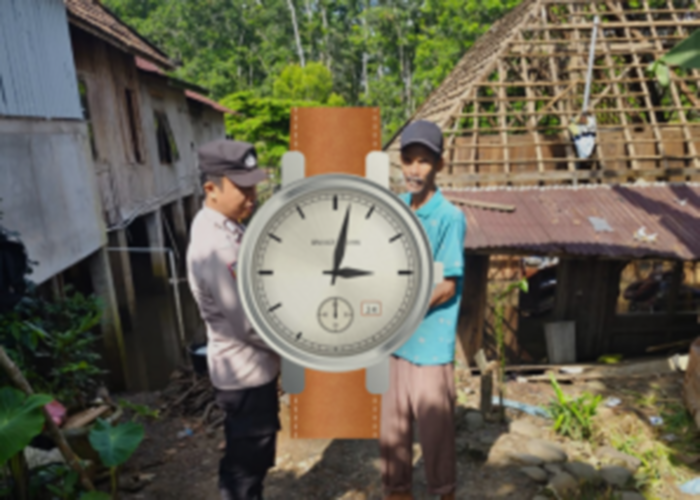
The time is h=3 m=2
